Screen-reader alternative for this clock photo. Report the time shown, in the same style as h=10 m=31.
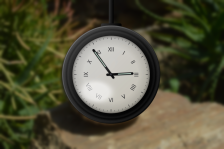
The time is h=2 m=54
